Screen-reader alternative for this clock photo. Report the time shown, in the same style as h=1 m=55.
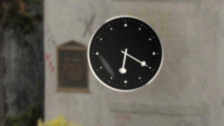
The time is h=6 m=20
